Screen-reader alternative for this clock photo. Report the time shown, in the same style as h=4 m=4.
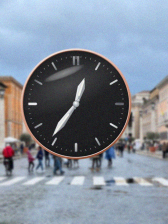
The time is h=12 m=36
